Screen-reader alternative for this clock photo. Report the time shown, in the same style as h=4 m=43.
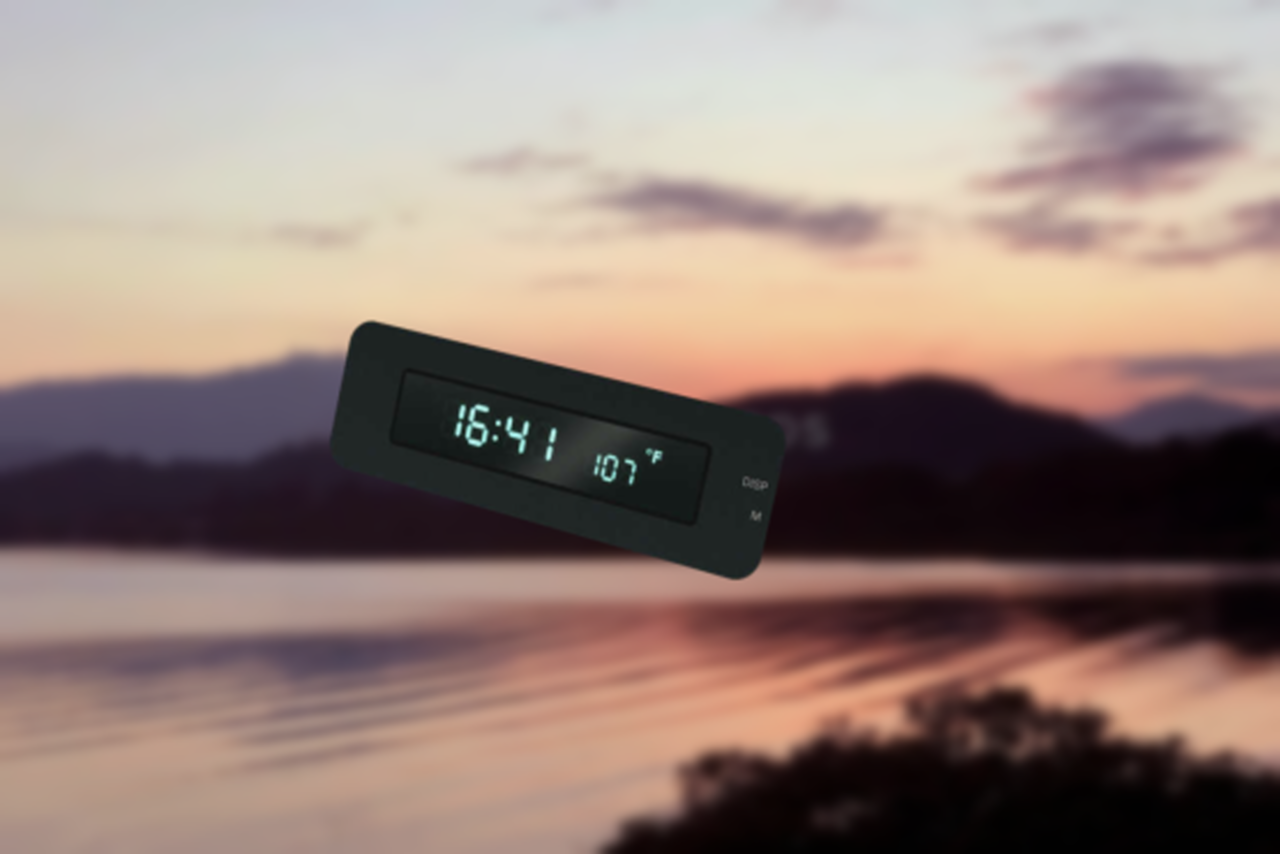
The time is h=16 m=41
